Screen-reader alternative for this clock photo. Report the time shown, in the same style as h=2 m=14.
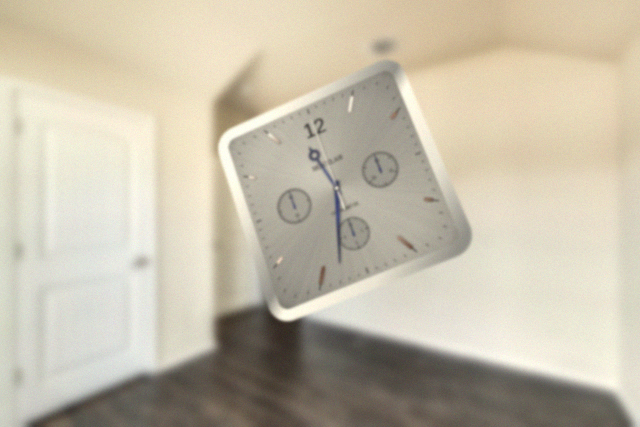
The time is h=11 m=33
